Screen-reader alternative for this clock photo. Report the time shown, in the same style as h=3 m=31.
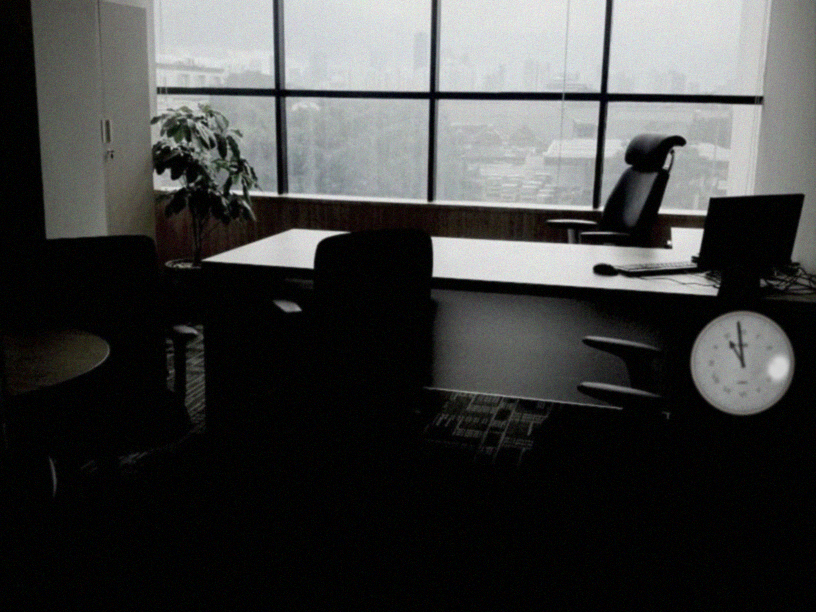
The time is h=10 m=59
